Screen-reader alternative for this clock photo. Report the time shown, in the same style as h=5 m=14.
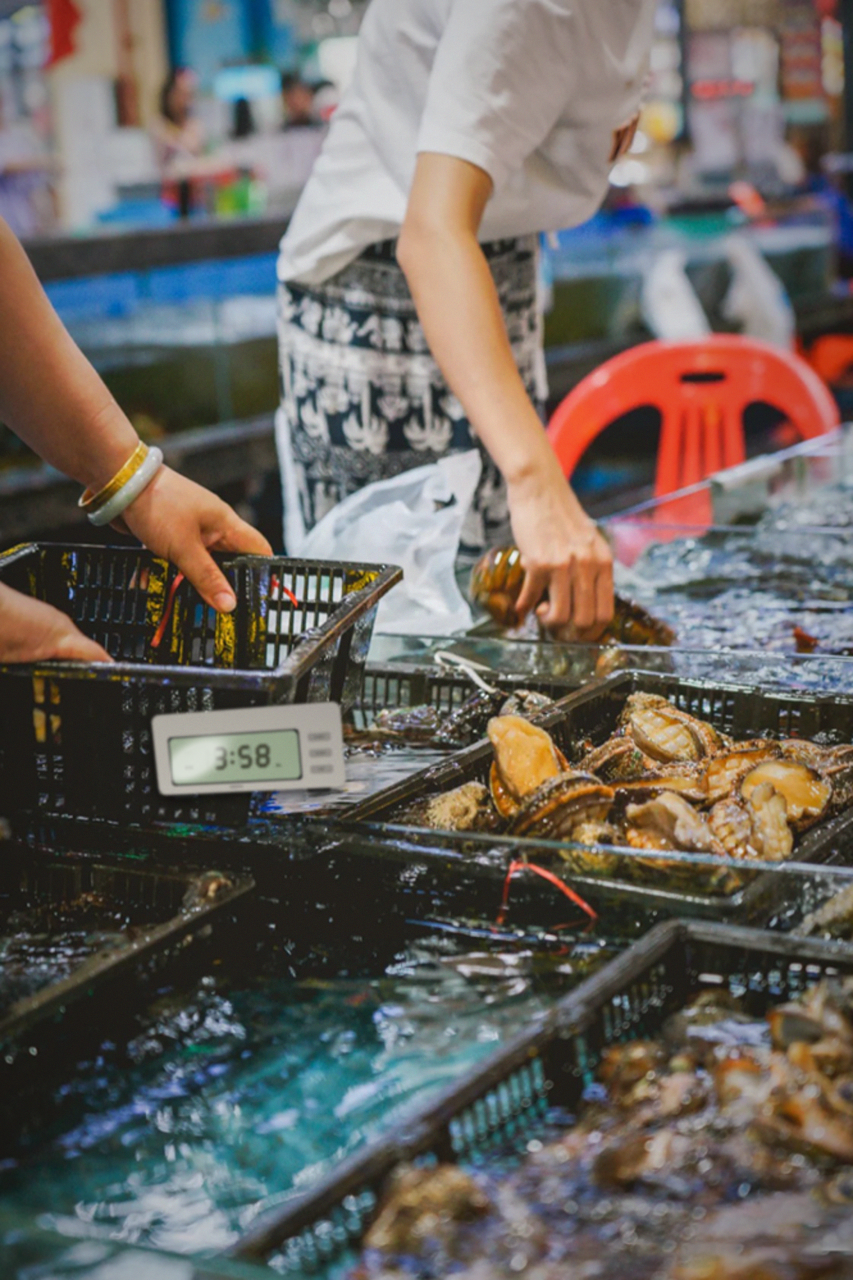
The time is h=3 m=58
